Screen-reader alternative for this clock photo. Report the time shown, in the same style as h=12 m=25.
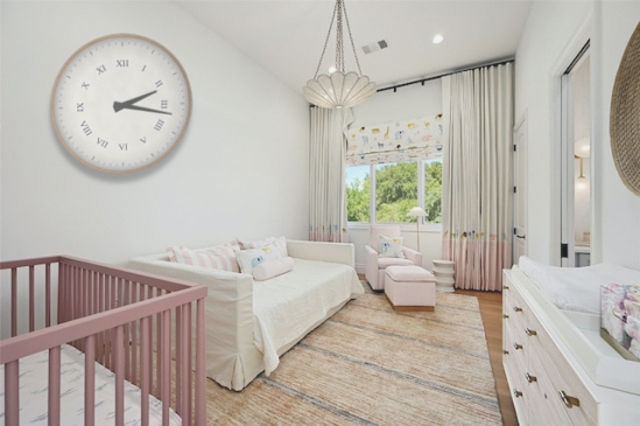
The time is h=2 m=17
